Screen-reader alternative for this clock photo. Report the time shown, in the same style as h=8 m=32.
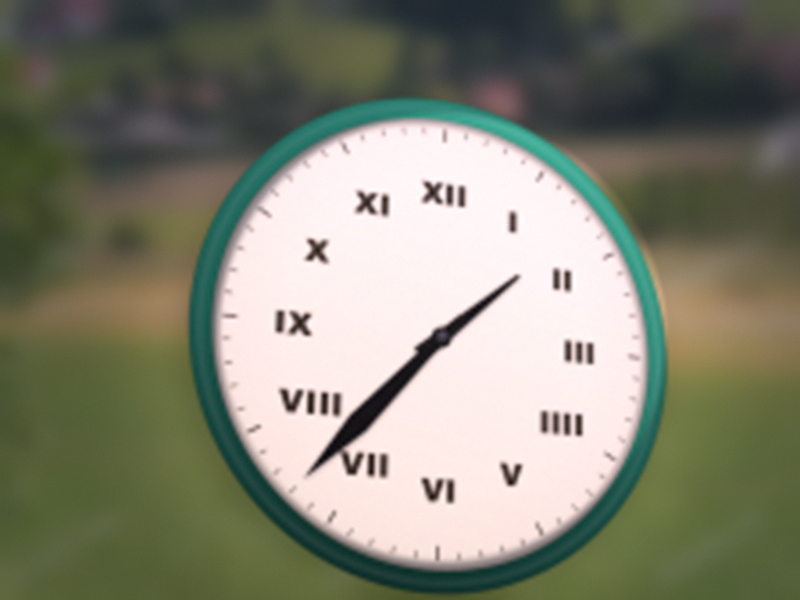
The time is h=1 m=37
